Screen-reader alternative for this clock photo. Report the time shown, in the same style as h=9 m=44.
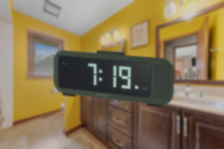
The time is h=7 m=19
